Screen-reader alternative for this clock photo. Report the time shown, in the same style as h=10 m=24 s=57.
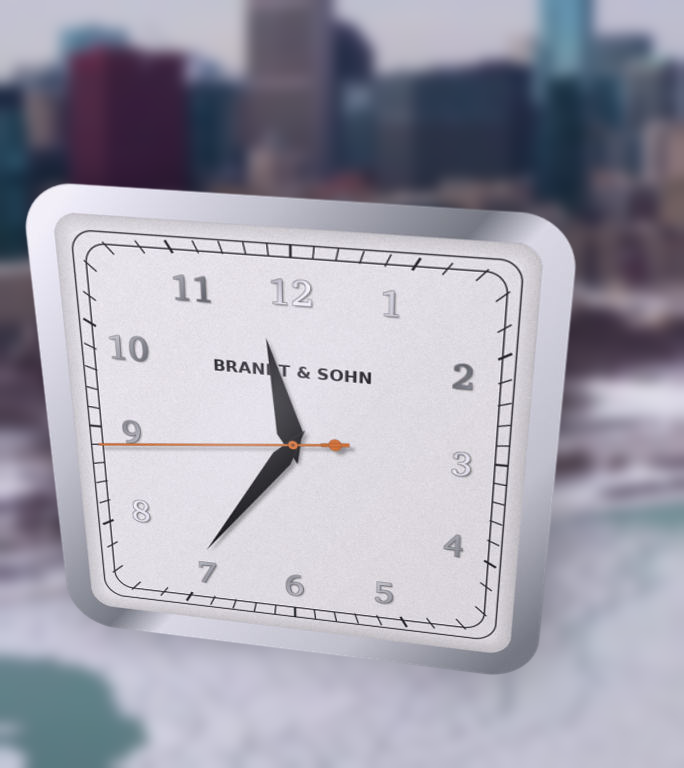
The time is h=11 m=35 s=44
